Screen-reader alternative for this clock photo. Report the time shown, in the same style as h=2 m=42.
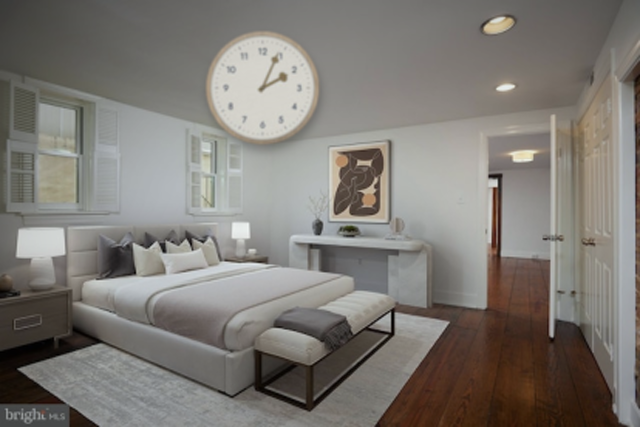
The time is h=2 m=4
